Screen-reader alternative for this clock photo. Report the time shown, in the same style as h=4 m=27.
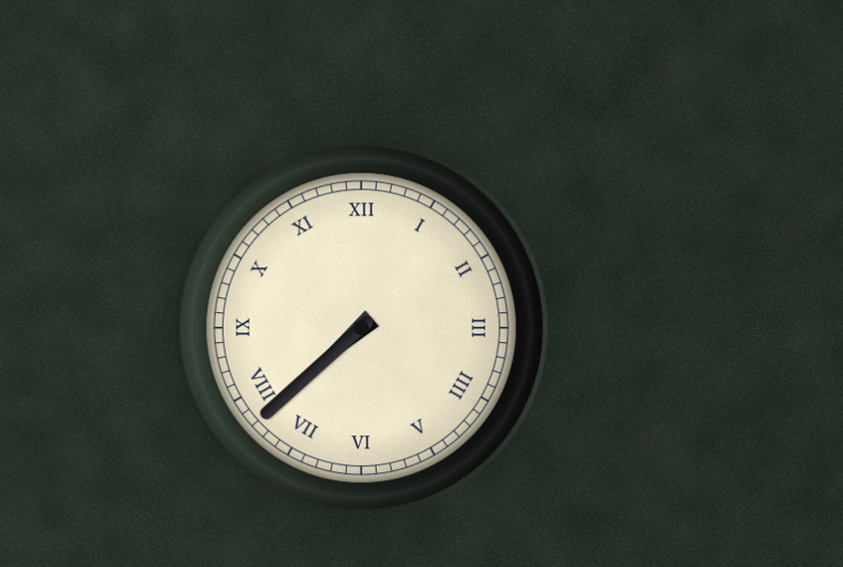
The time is h=7 m=38
